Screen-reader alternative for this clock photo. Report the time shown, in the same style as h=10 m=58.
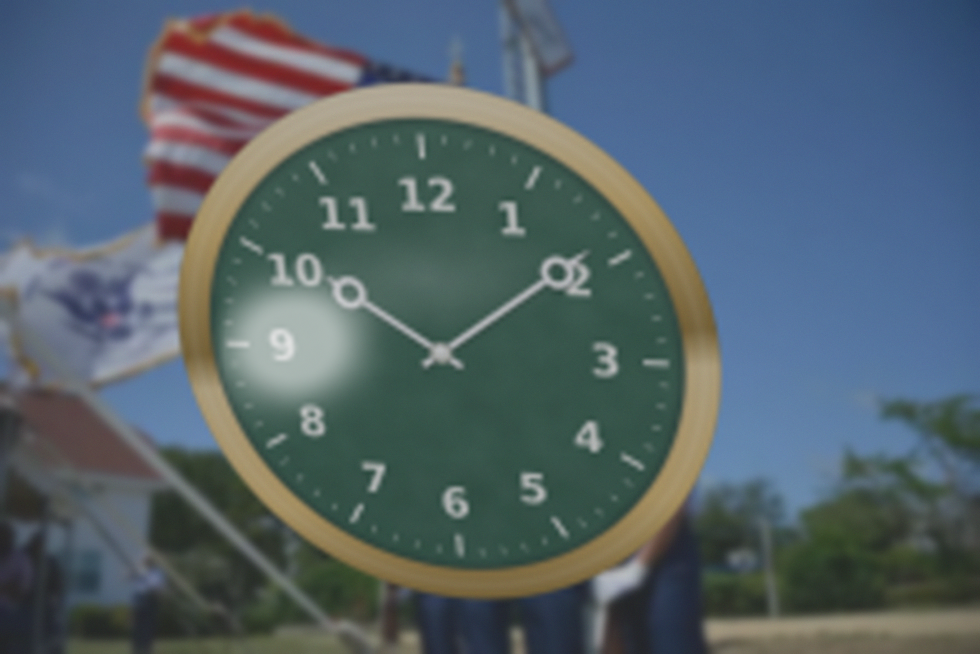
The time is h=10 m=9
